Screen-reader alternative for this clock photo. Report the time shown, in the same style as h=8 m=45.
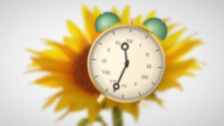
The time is h=11 m=33
